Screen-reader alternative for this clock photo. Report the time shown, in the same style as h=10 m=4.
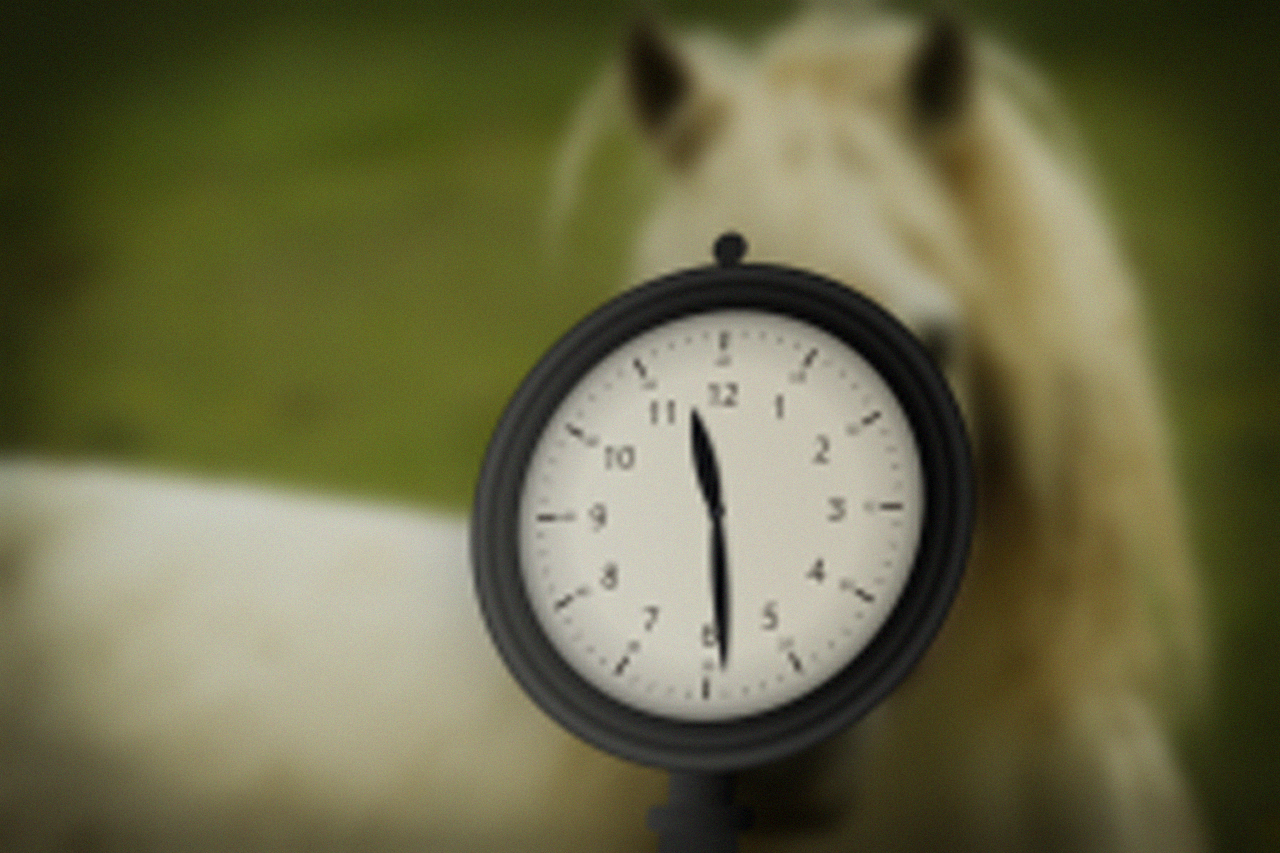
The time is h=11 m=29
